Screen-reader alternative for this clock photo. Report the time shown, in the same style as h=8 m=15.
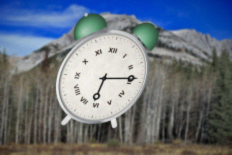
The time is h=6 m=14
